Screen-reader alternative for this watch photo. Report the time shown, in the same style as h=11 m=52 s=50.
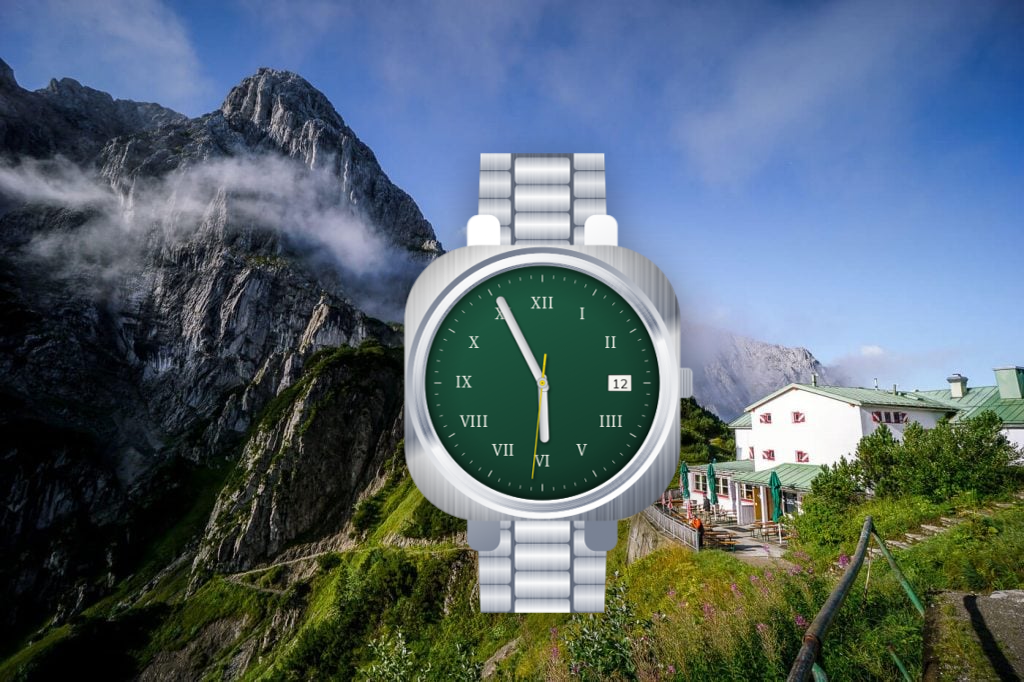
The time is h=5 m=55 s=31
